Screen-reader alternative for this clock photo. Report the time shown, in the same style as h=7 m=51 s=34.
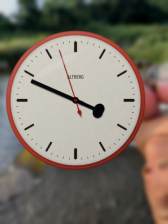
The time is h=3 m=48 s=57
